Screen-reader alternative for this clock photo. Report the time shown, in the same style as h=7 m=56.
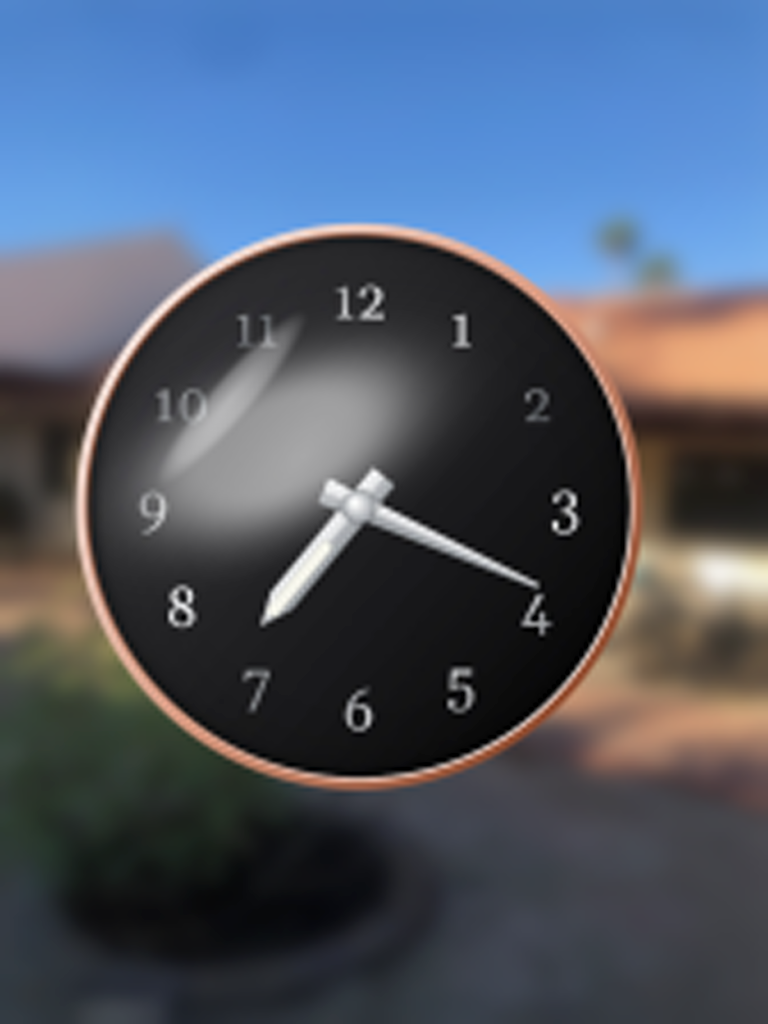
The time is h=7 m=19
